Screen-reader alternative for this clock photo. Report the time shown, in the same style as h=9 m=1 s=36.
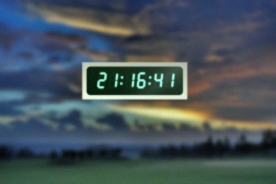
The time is h=21 m=16 s=41
